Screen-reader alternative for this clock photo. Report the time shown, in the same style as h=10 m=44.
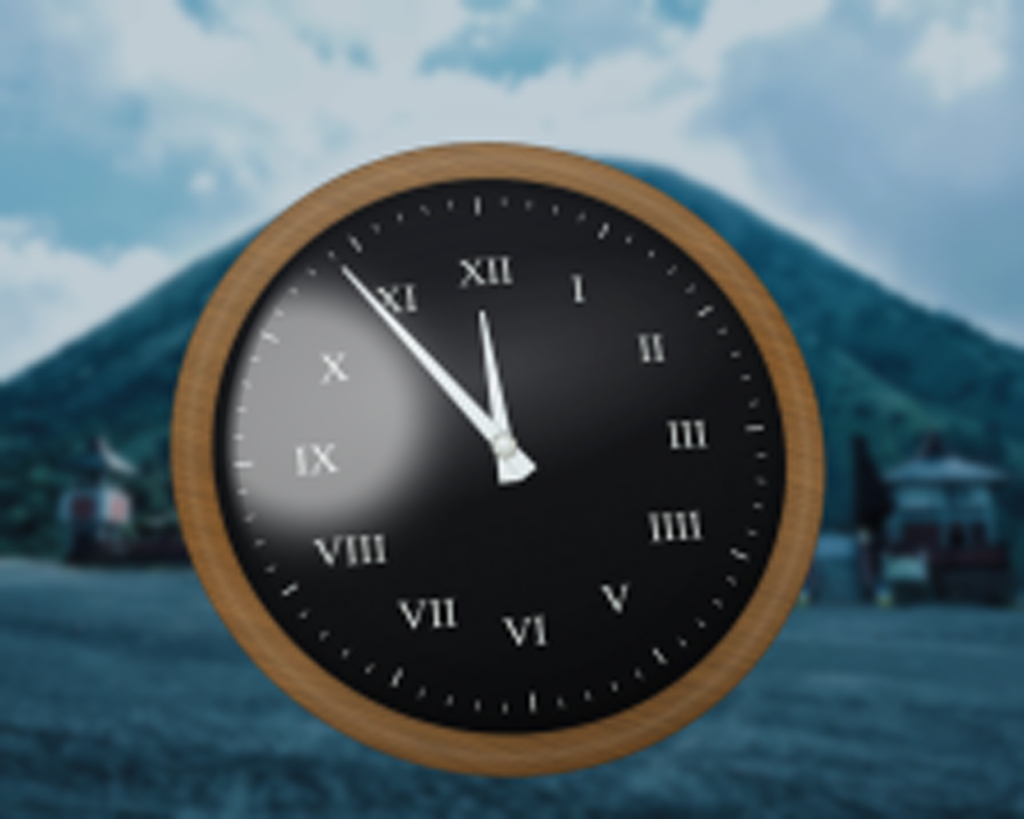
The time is h=11 m=54
